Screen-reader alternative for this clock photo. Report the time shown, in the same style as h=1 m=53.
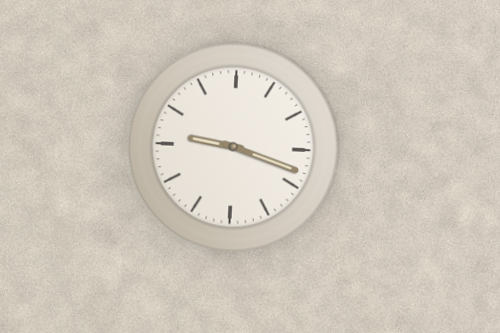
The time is h=9 m=18
